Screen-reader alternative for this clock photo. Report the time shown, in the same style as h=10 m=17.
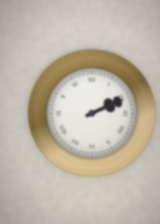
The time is h=2 m=11
